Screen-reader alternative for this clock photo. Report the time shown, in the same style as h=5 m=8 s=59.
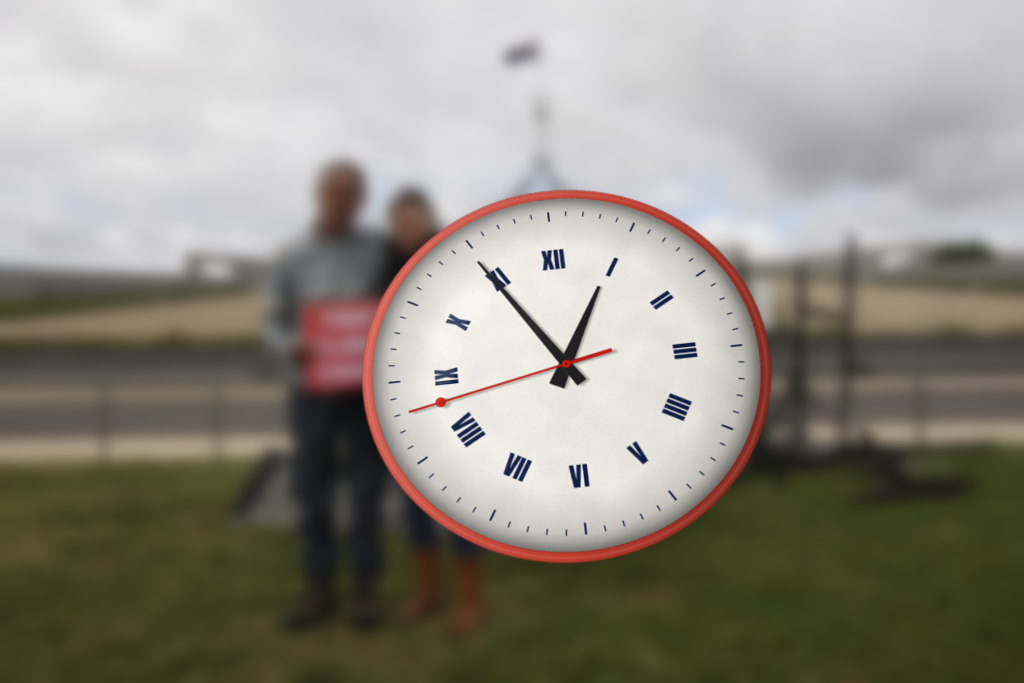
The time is h=12 m=54 s=43
